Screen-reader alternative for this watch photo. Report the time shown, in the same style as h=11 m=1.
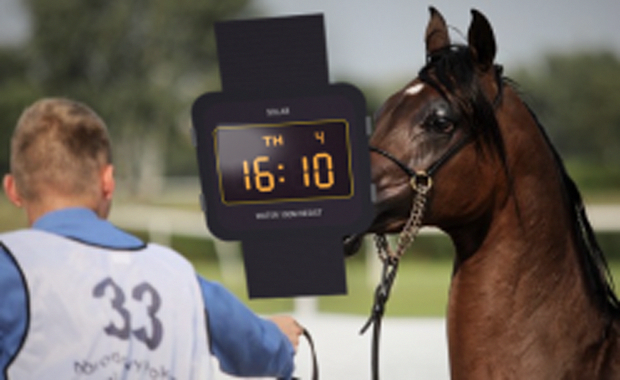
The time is h=16 m=10
